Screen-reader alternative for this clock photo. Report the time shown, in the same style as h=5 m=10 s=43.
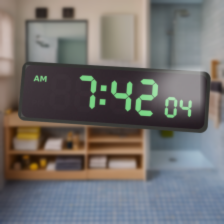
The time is h=7 m=42 s=4
